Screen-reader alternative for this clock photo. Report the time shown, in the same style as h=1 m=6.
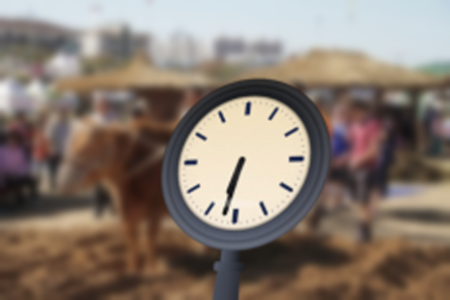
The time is h=6 m=32
